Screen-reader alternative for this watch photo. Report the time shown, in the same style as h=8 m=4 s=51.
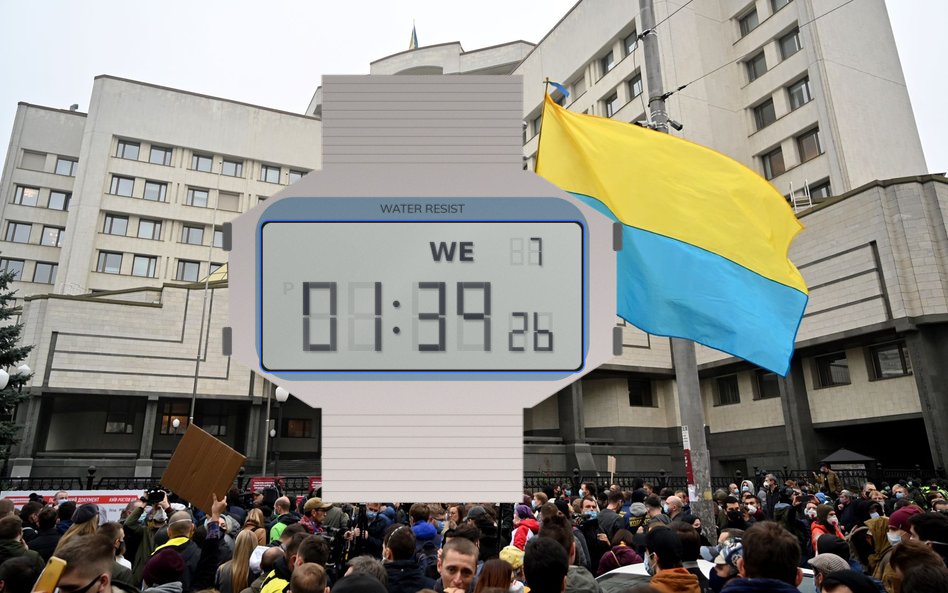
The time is h=1 m=39 s=26
